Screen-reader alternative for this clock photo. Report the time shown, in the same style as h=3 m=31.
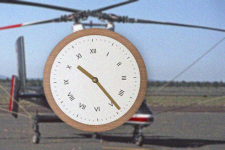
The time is h=10 m=24
